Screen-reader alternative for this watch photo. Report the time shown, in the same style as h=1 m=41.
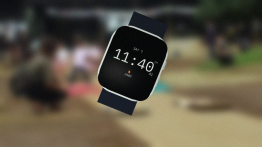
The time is h=11 m=40
